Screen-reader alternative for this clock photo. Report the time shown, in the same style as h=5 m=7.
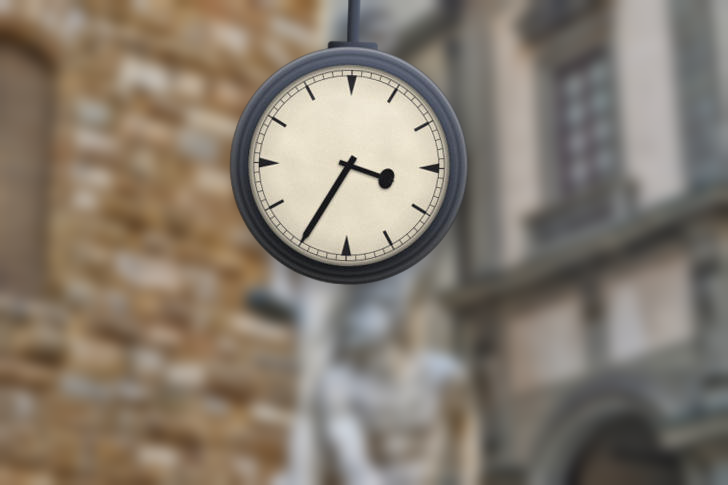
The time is h=3 m=35
